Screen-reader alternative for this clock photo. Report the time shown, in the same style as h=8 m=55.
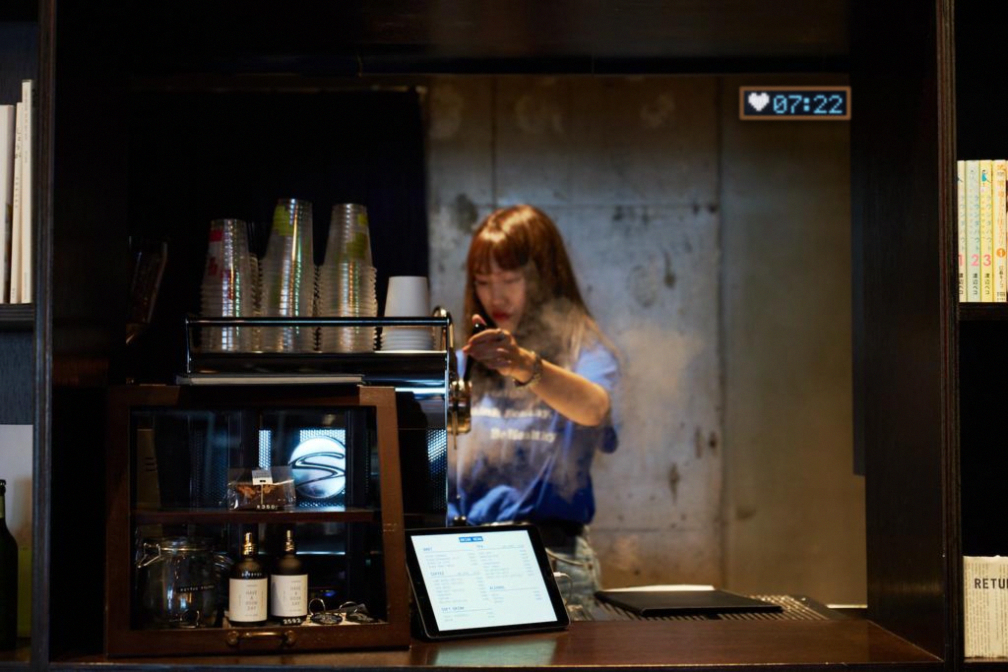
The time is h=7 m=22
